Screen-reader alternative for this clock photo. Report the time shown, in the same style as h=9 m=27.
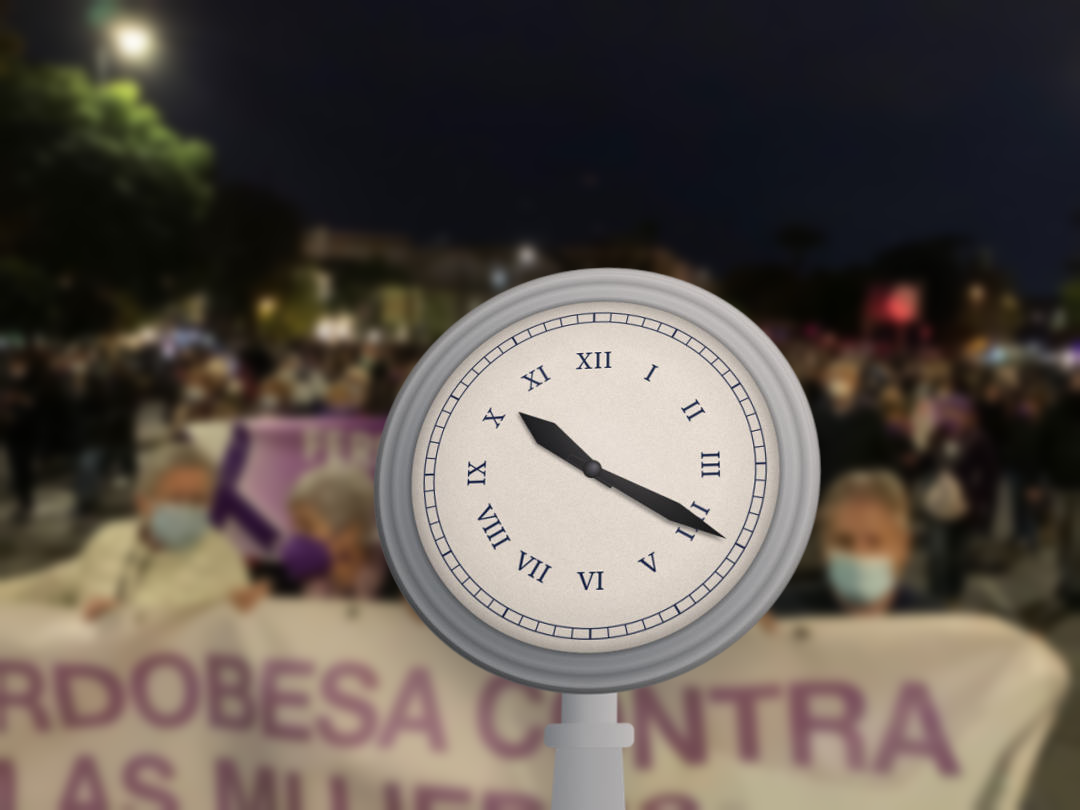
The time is h=10 m=20
